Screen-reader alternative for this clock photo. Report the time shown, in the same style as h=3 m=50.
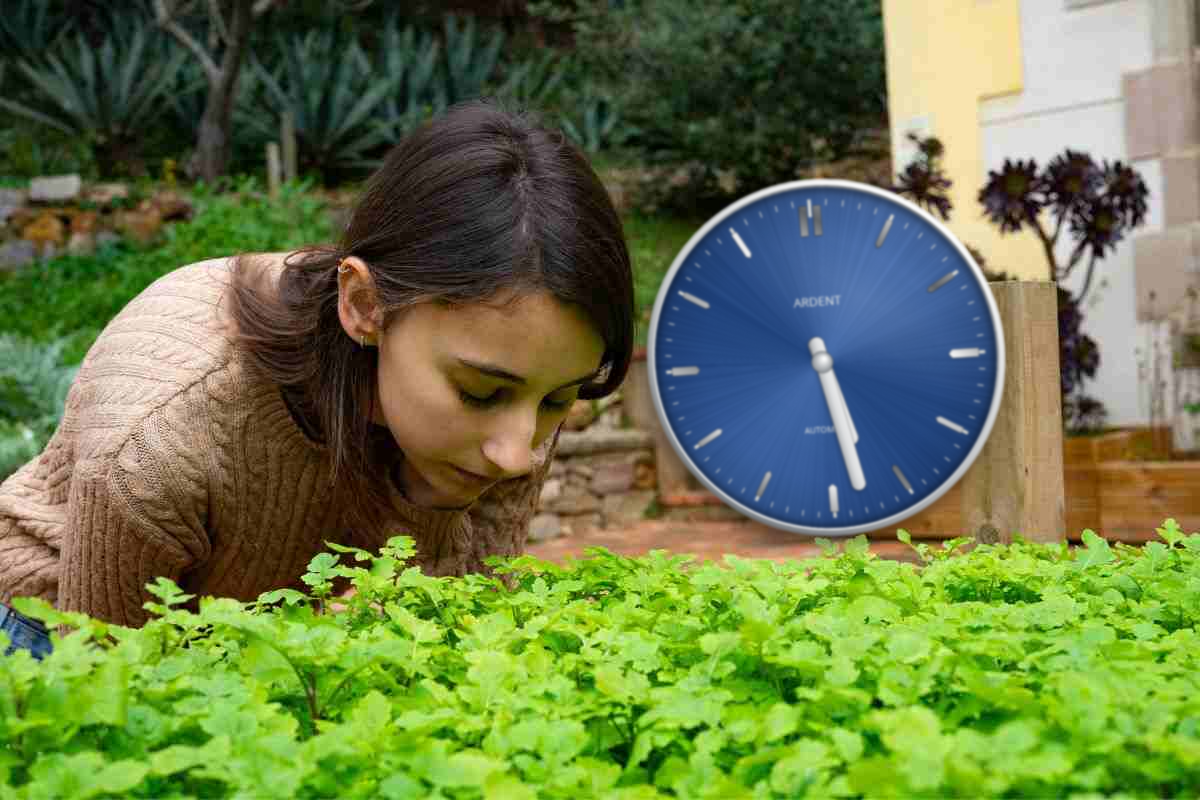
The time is h=5 m=28
